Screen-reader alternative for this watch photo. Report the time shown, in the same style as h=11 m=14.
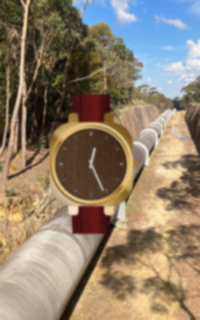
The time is h=12 m=26
